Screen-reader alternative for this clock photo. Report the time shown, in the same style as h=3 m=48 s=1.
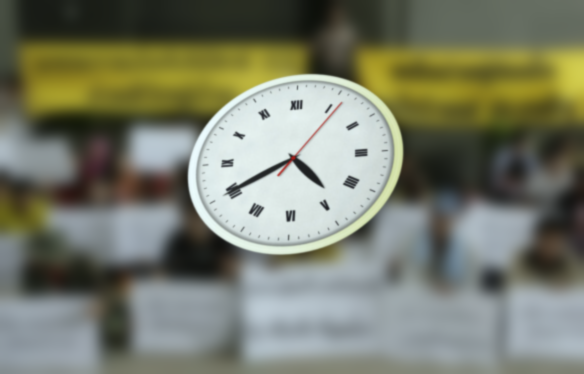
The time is h=4 m=40 s=6
